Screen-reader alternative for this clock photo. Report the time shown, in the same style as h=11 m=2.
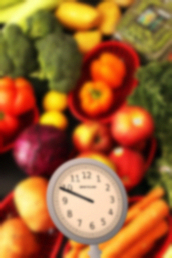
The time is h=9 m=49
